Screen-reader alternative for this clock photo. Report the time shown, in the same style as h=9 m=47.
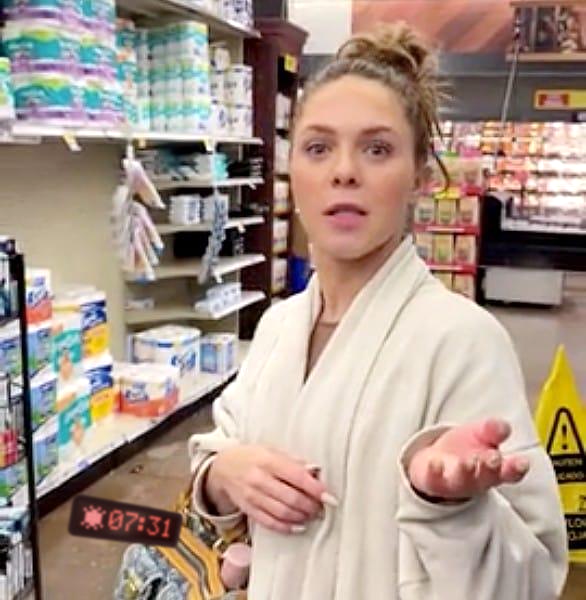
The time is h=7 m=31
